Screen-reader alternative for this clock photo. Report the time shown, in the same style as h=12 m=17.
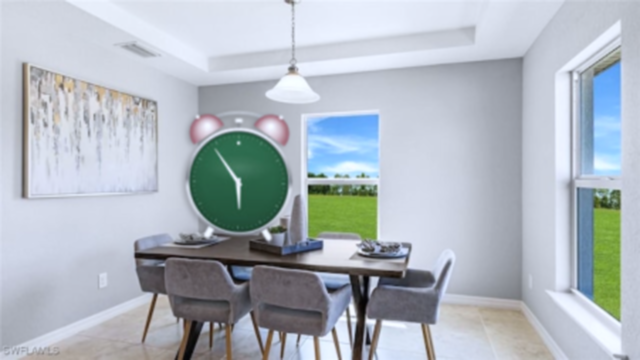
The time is h=5 m=54
